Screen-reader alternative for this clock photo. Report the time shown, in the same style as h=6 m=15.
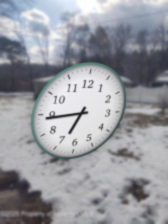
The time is h=6 m=44
